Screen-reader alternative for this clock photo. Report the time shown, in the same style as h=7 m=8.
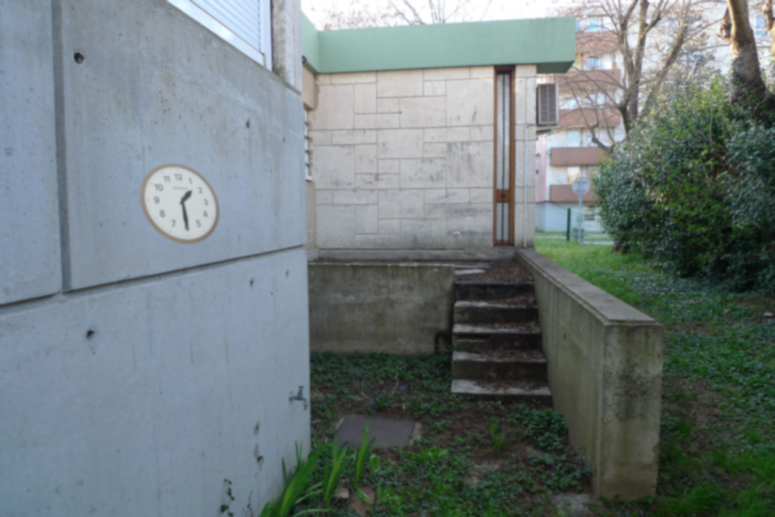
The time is h=1 m=30
